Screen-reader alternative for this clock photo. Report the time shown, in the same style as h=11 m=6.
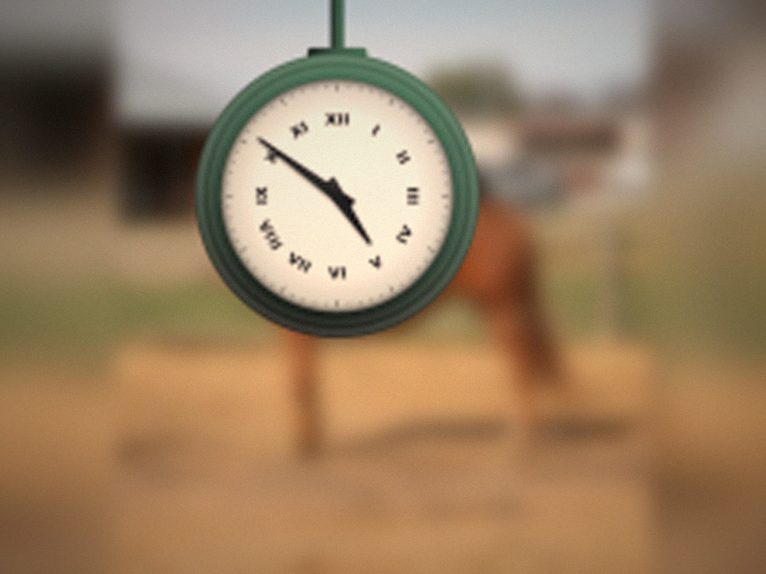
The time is h=4 m=51
